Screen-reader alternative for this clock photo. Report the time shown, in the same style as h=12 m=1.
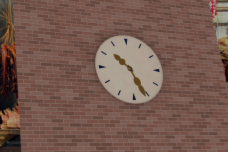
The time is h=10 m=26
